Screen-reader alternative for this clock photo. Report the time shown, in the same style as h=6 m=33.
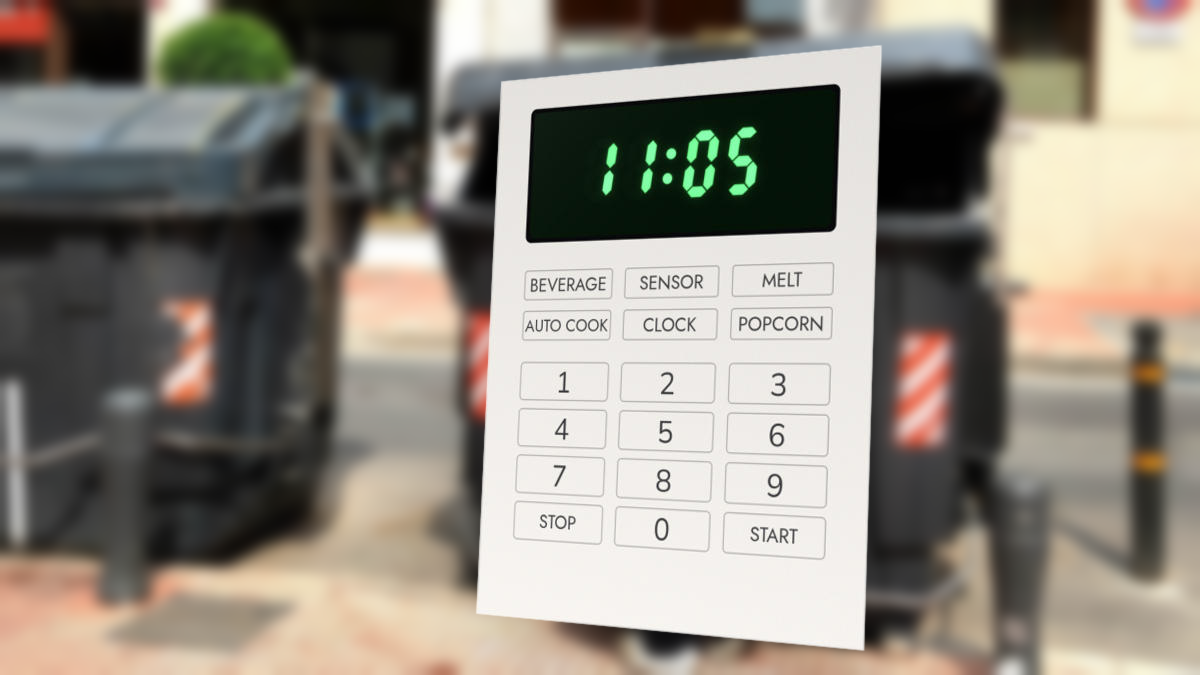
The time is h=11 m=5
